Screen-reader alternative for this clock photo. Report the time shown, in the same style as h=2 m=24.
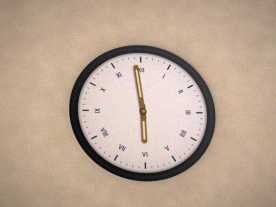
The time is h=5 m=59
